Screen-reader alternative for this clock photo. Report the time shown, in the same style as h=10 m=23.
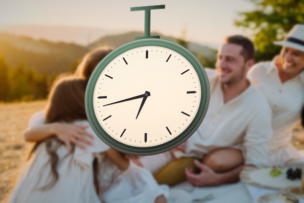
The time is h=6 m=43
